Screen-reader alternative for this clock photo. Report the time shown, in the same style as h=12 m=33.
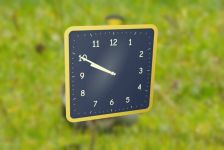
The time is h=9 m=50
